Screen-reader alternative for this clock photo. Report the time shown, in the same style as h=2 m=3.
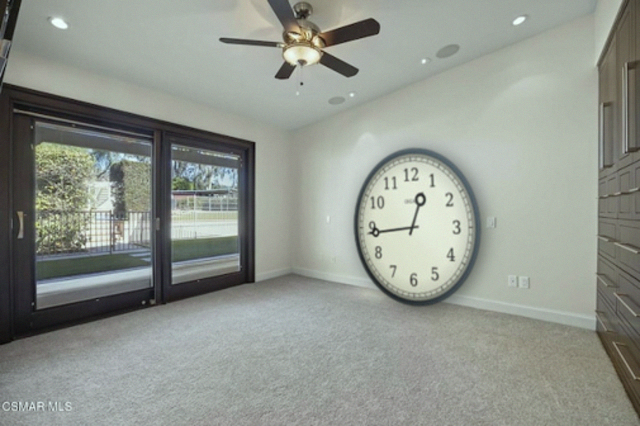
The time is h=12 m=44
